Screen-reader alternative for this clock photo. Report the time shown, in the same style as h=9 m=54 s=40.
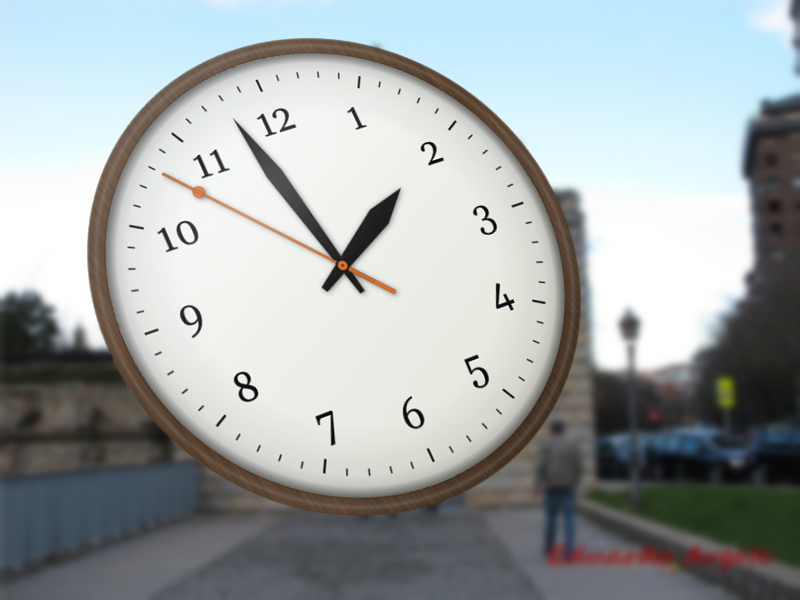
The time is h=1 m=57 s=53
